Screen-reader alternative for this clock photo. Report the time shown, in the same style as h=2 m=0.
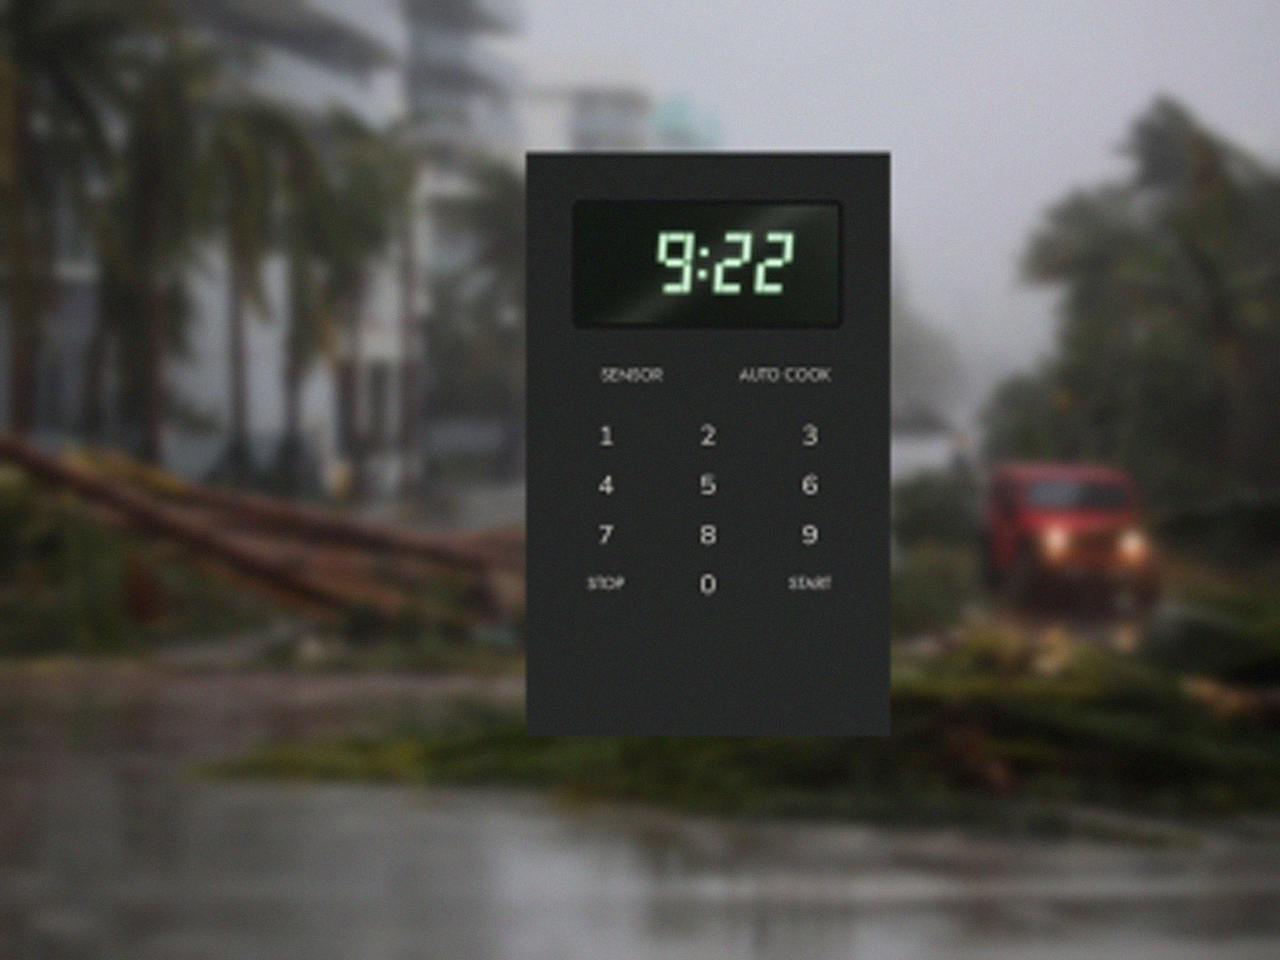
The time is h=9 m=22
